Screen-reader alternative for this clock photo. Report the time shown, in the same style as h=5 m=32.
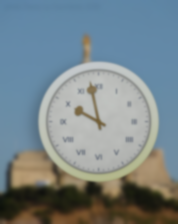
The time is h=9 m=58
